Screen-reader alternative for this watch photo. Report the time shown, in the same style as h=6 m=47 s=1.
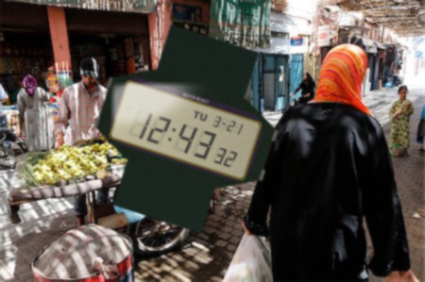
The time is h=12 m=43 s=32
